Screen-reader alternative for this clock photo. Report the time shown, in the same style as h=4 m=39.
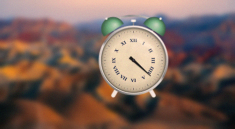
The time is h=4 m=22
